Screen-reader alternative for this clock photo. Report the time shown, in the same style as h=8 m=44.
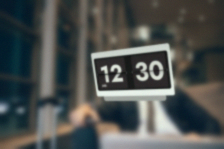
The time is h=12 m=30
